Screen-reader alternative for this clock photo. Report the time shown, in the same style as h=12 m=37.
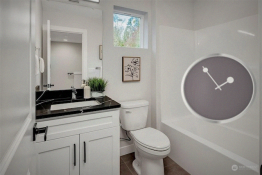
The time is h=1 m=54
